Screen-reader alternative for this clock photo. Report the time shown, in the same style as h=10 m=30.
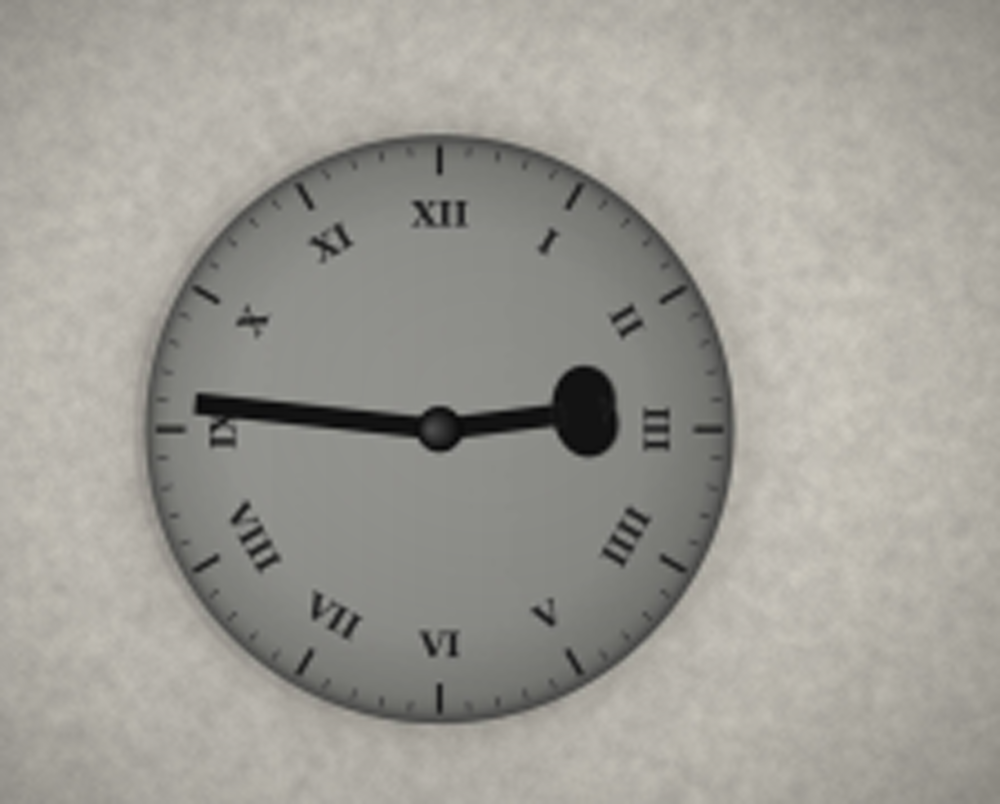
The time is h=2 m=46
